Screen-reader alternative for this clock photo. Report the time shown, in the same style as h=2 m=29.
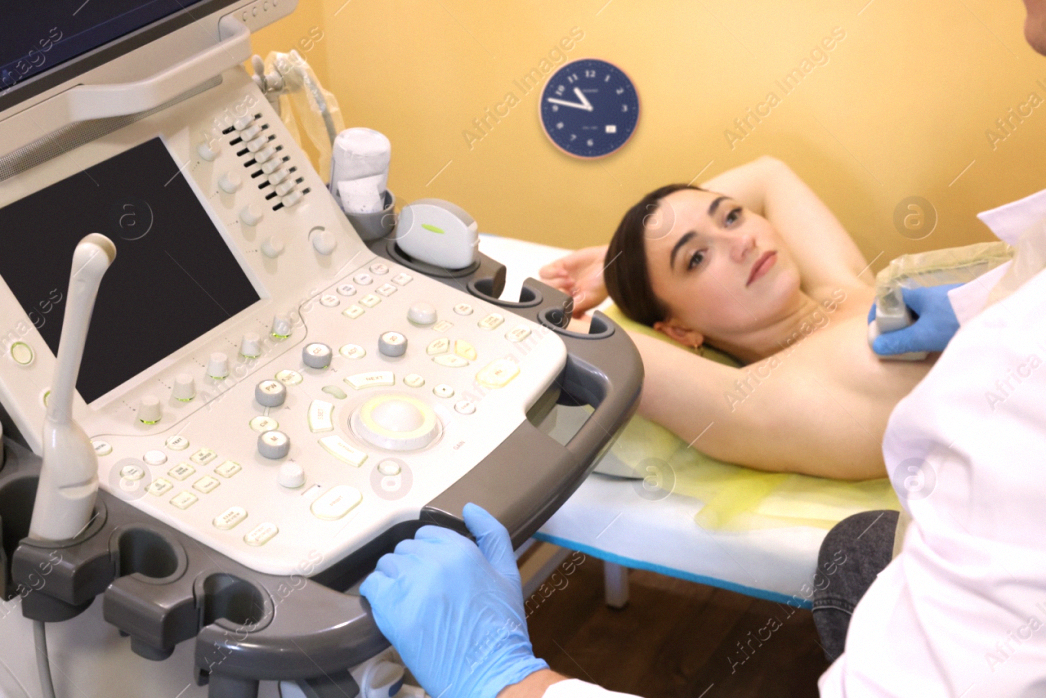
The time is h=10 m=47
